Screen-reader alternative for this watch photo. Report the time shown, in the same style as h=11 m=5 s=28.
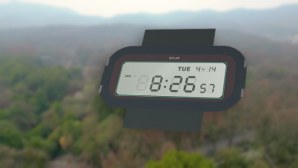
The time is h=8 m=26 s=57
